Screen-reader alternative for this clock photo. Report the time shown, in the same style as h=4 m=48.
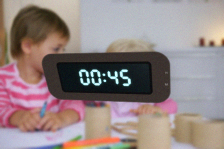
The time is h=0 m=45
